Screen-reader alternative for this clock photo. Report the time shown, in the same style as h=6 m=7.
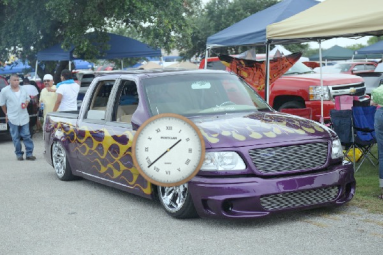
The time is h=1 m=38
